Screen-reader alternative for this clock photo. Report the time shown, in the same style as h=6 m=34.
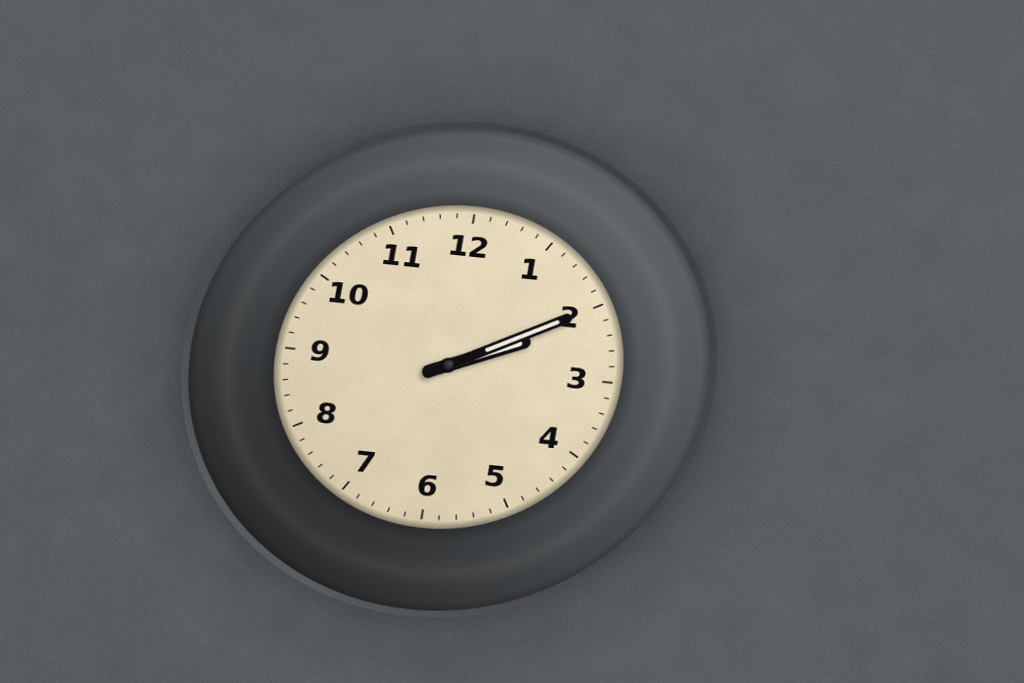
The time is h=2 m=10
